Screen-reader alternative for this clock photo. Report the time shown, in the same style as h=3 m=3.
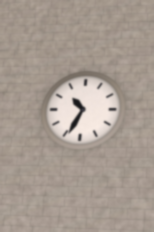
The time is h=10 m=34
